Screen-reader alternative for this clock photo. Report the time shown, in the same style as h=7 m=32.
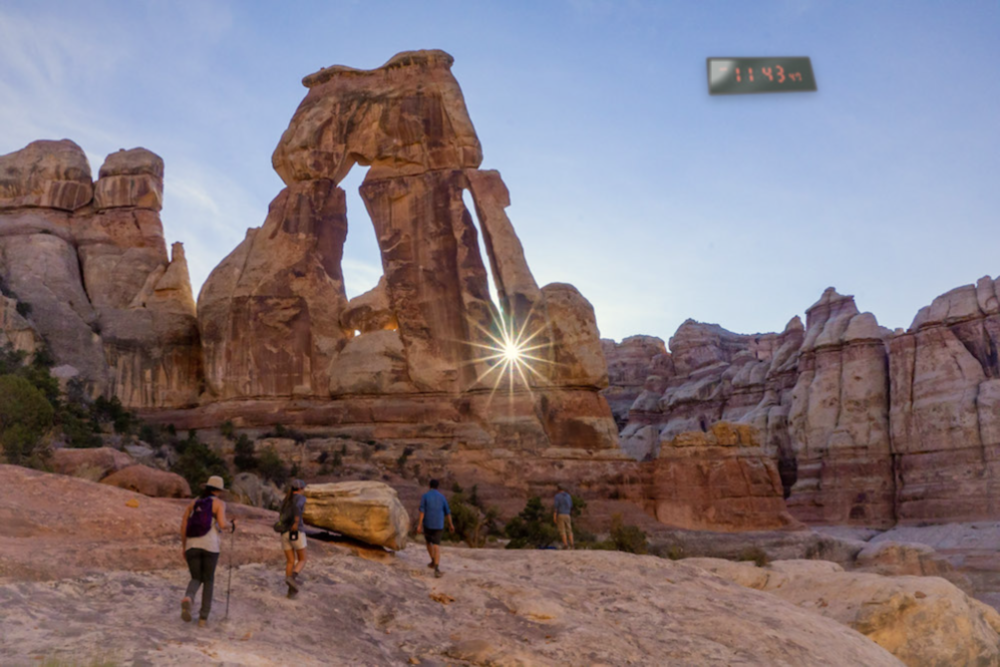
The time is h=11 m=43
